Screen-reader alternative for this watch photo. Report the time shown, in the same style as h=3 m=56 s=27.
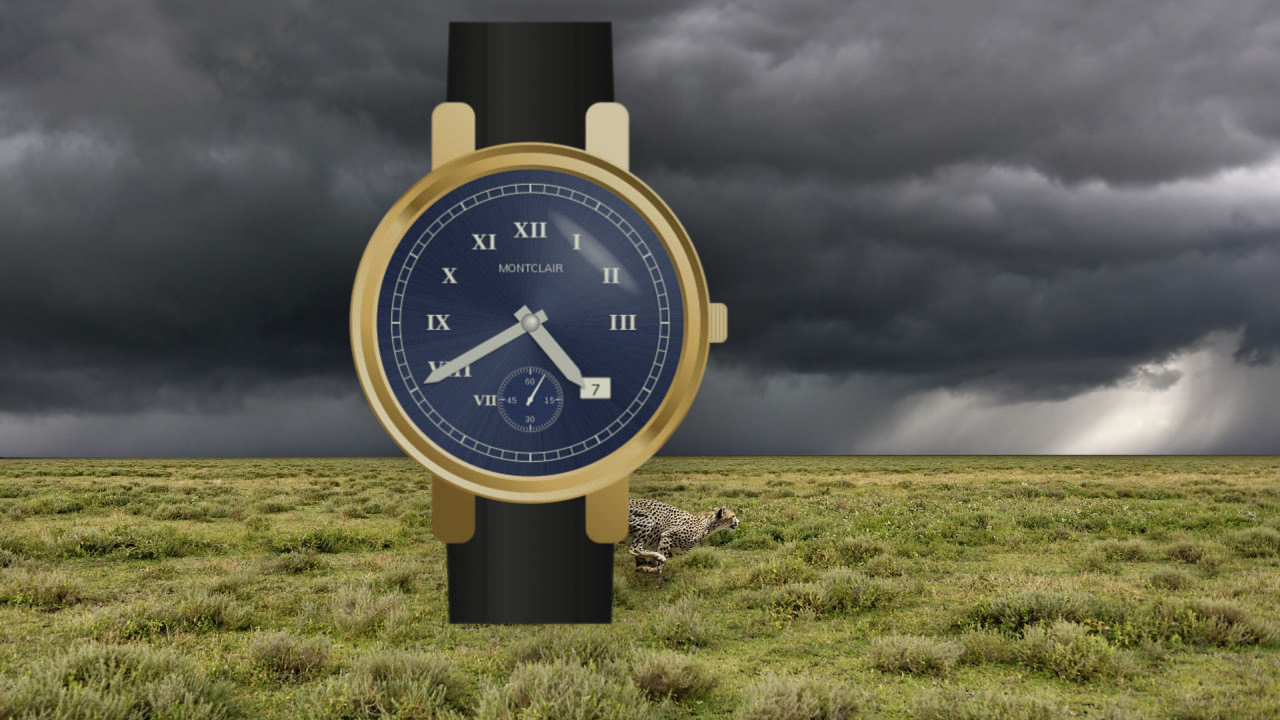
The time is h=4 m=40 s=5
